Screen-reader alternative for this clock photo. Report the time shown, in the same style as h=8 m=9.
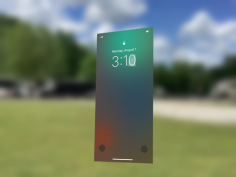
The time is h=3 m=10
